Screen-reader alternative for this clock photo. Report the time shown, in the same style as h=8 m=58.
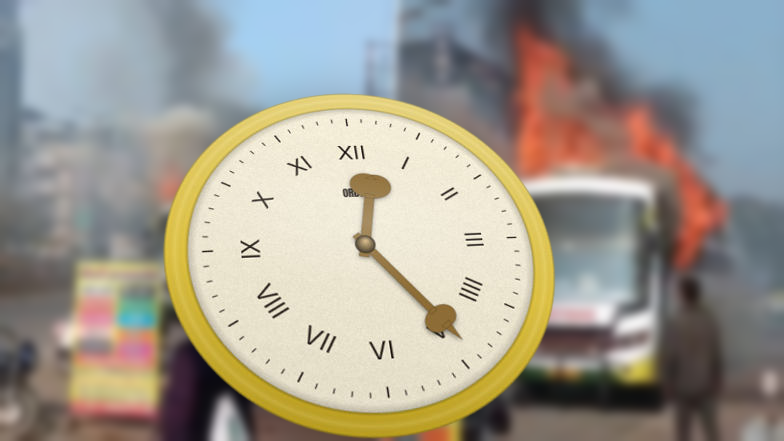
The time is h=12 m=24
